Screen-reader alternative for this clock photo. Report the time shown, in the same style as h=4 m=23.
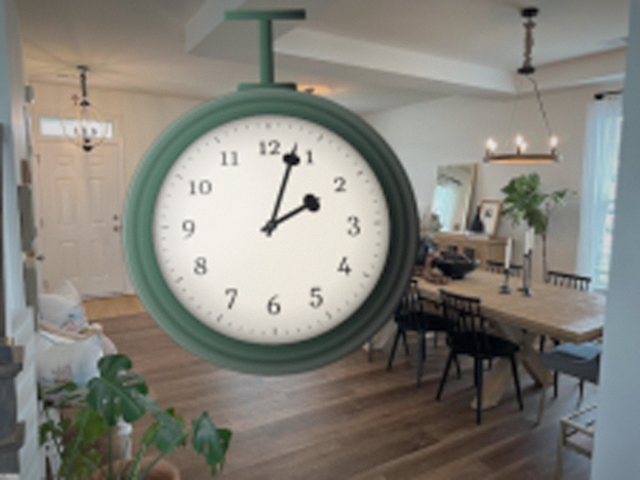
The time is h=2 m=3
